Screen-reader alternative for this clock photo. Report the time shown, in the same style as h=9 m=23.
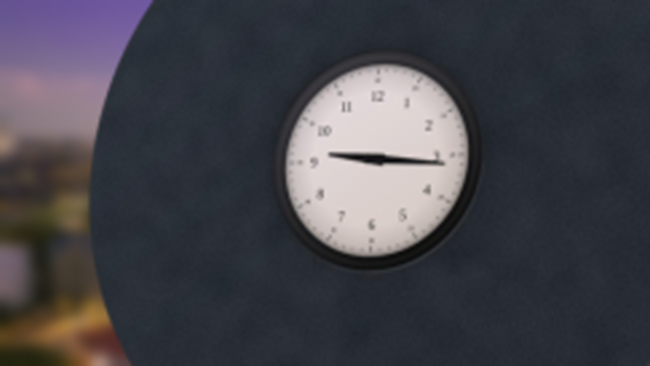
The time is h=9 m=16
